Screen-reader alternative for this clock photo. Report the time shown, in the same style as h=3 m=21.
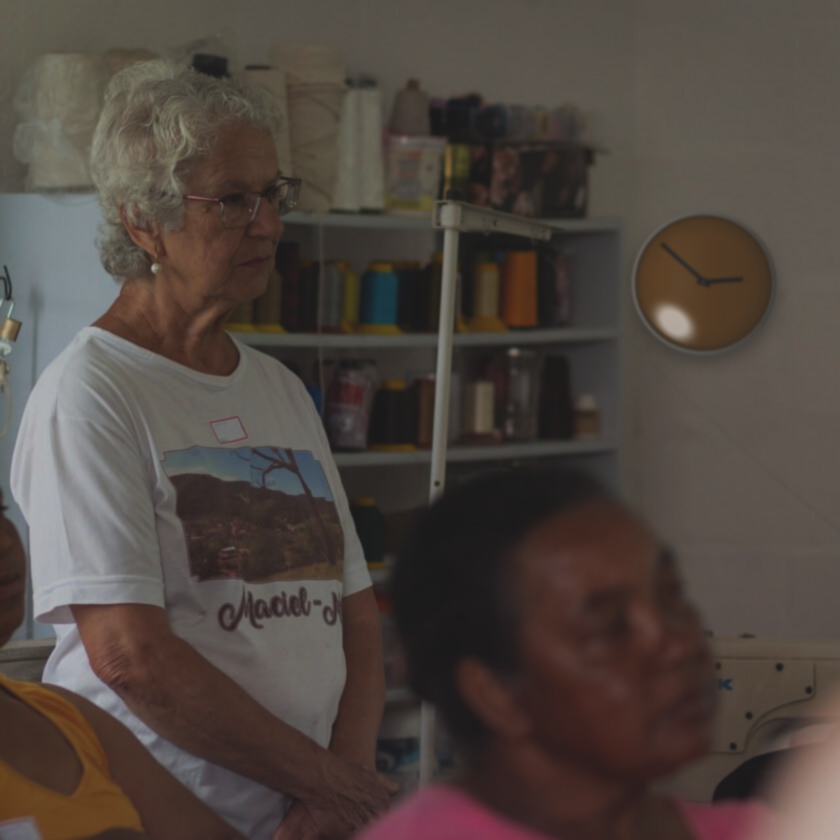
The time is h=2 m=52
